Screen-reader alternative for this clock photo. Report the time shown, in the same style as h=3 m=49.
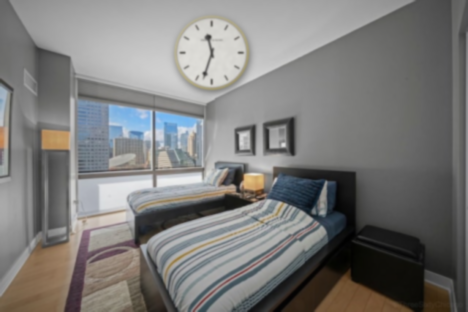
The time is h=11 m=33
